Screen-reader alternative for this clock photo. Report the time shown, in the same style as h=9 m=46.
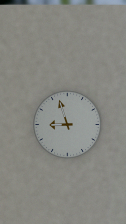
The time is h=8 m=57
